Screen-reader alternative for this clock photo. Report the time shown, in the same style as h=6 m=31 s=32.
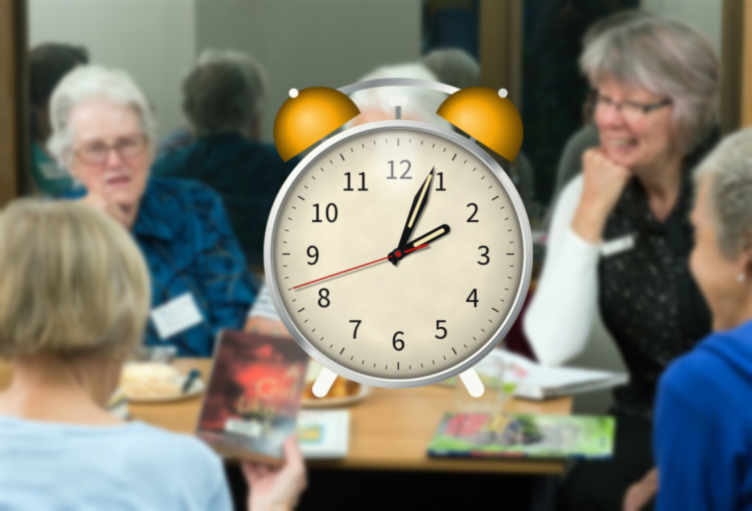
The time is h=2 m=3 s=42
